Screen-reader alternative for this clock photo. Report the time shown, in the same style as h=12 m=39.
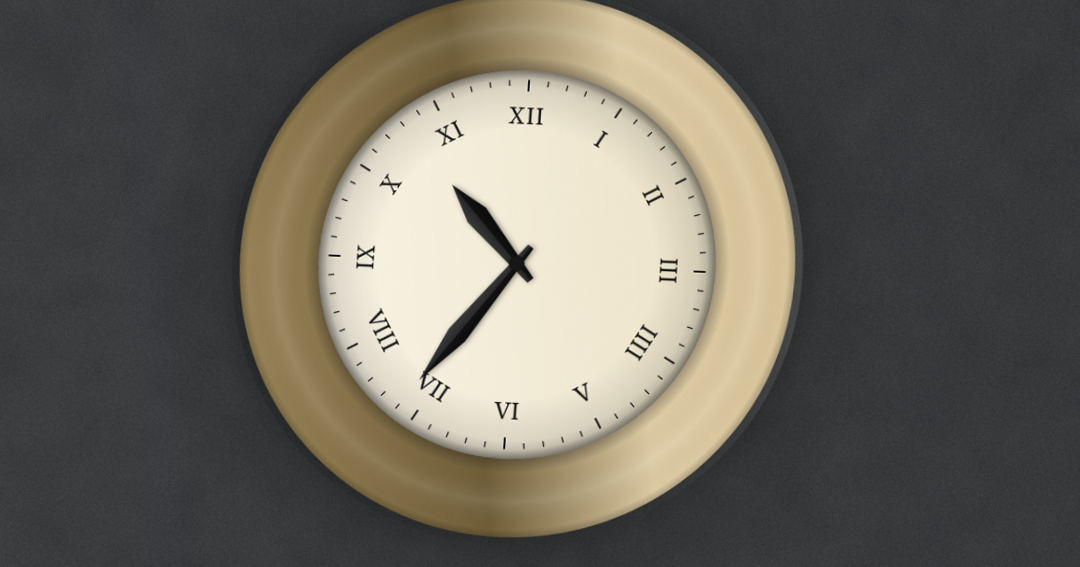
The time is h=10 m=36
